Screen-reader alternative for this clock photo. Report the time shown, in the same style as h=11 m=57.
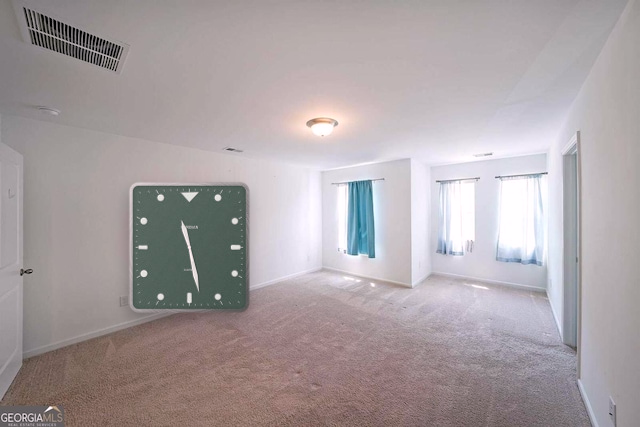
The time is h=11 m=28
